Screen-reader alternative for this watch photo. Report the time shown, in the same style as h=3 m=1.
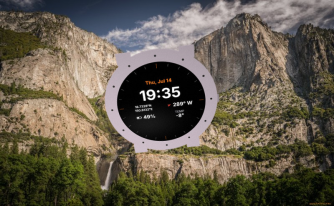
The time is h=19 m=35
